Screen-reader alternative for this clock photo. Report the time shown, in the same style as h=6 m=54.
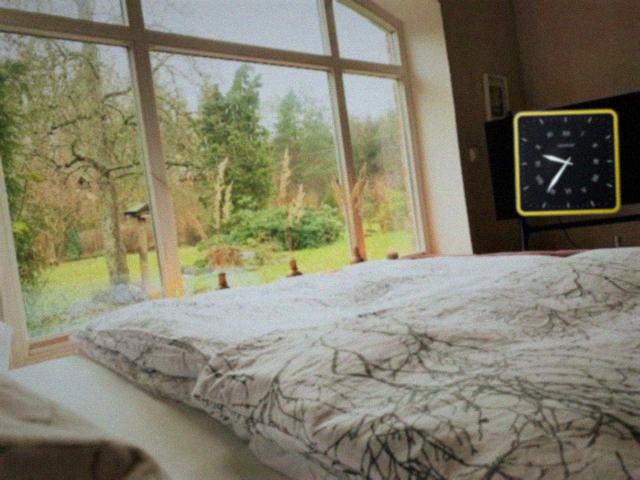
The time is h=9 m=36
